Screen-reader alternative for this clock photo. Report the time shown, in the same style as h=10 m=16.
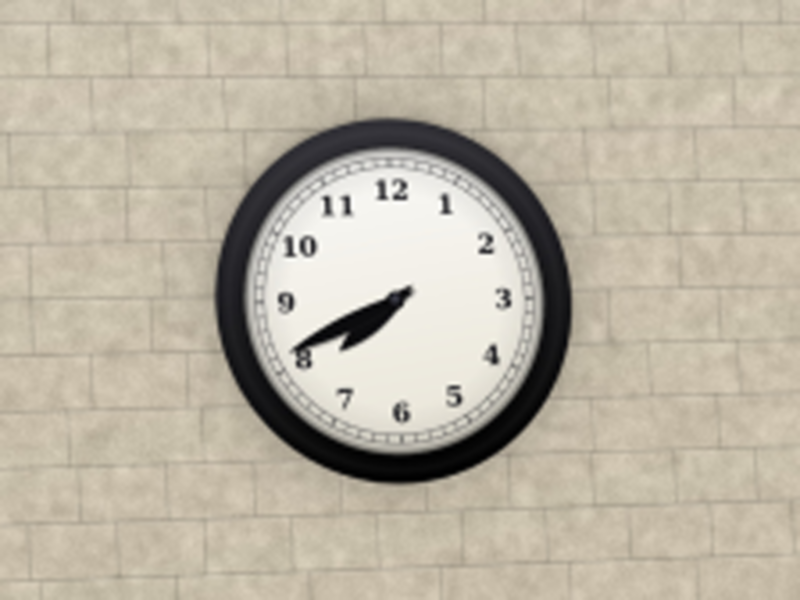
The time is h=7 m=41
